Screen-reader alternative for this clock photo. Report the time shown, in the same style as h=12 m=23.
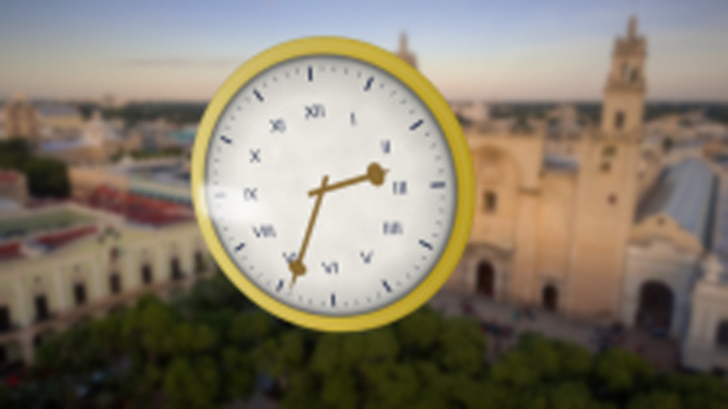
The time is h=2 m=34
